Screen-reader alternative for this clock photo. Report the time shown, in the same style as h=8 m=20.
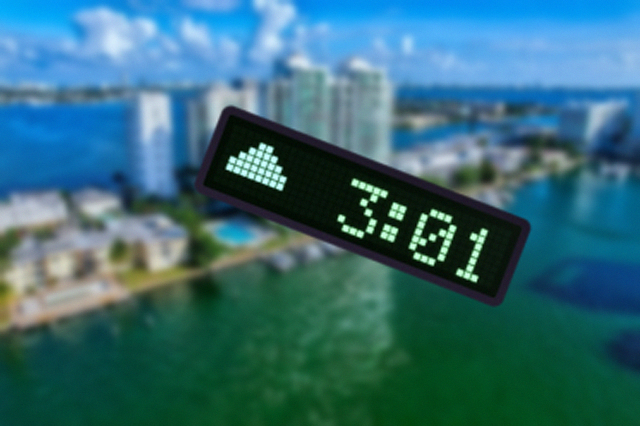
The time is h=3 m=1
